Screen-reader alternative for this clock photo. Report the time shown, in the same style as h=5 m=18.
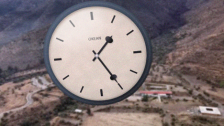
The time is h=1 m=25
